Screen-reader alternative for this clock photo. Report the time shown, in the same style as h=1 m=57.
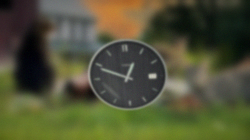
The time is h=12 m=49
